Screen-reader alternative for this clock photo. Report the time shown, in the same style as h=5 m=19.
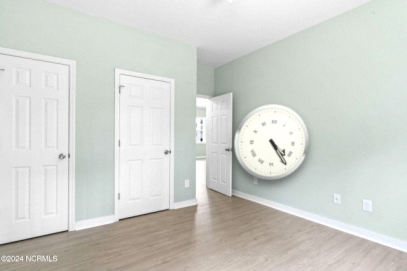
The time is h=4 m=24
